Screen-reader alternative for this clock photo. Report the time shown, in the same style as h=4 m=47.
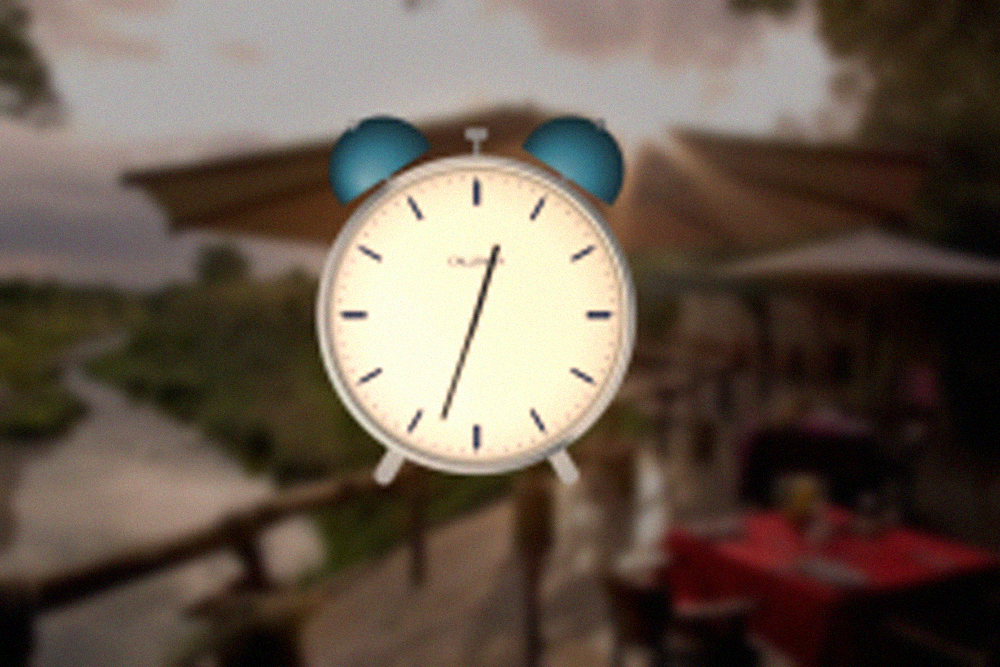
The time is h=12 m=33
